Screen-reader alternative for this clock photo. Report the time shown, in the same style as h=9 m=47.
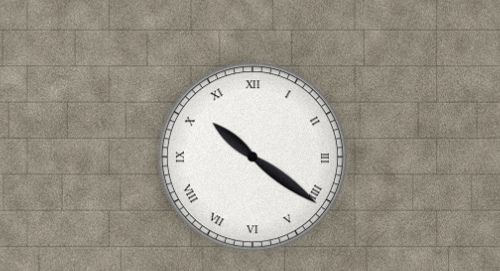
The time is h=10 m=21
